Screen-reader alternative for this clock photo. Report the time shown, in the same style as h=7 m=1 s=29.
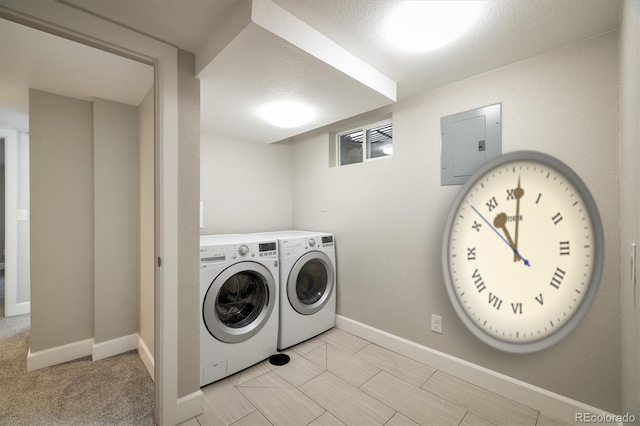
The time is h=11 m=0 s=52
